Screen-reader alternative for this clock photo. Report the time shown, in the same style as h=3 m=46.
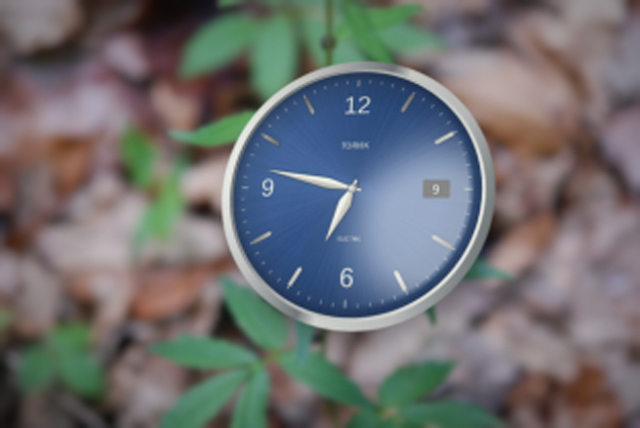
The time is h=6 m=47
